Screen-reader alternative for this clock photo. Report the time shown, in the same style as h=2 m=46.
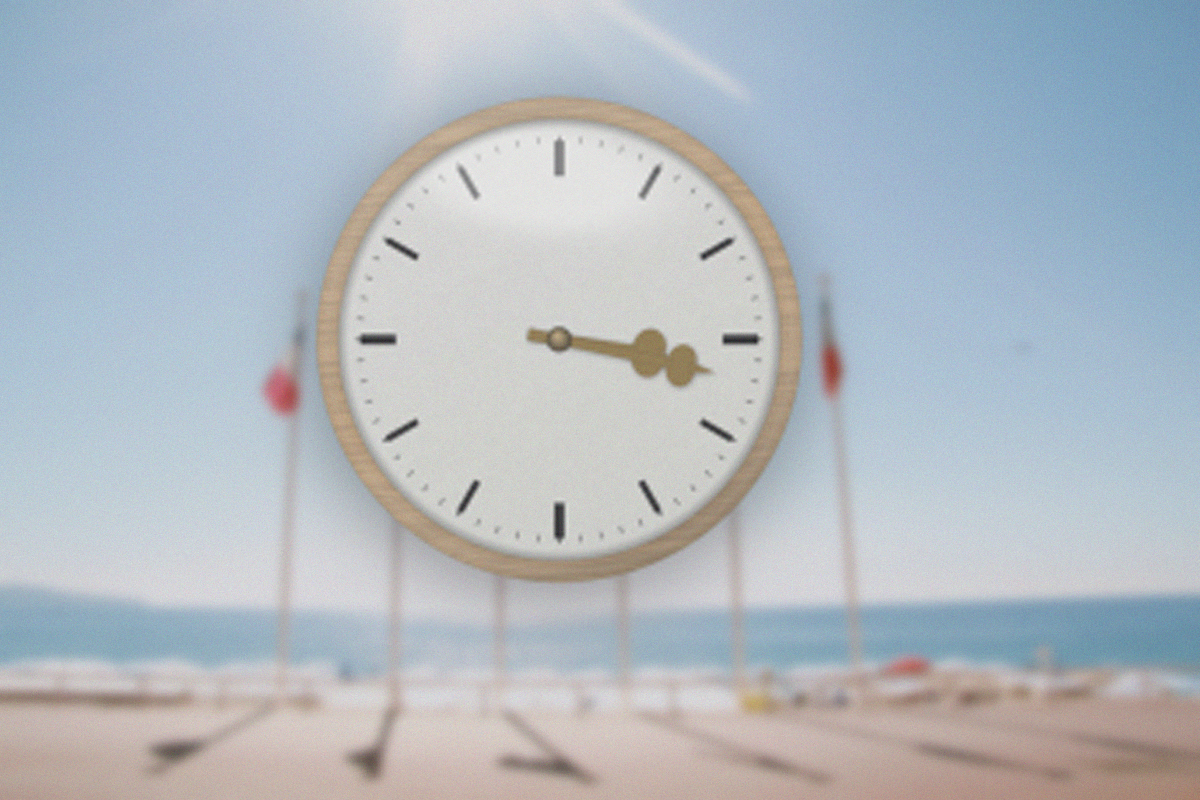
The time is h=3 m=17
